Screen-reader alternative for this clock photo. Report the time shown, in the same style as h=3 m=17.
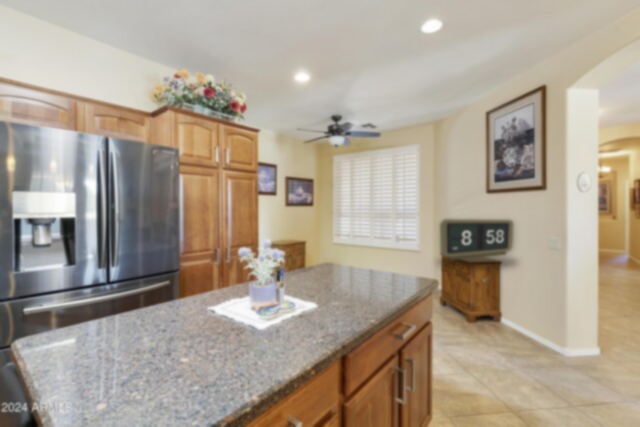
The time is h=8 m=58
